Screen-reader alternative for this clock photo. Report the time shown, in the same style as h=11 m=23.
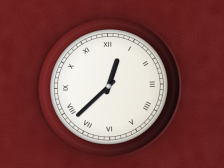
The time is h=12 m=38
